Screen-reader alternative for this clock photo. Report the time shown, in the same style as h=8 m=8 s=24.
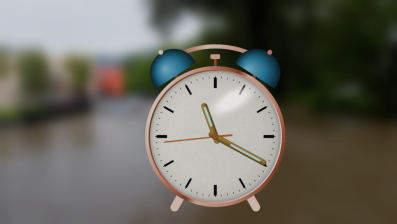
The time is h=11 m=19 s=44
